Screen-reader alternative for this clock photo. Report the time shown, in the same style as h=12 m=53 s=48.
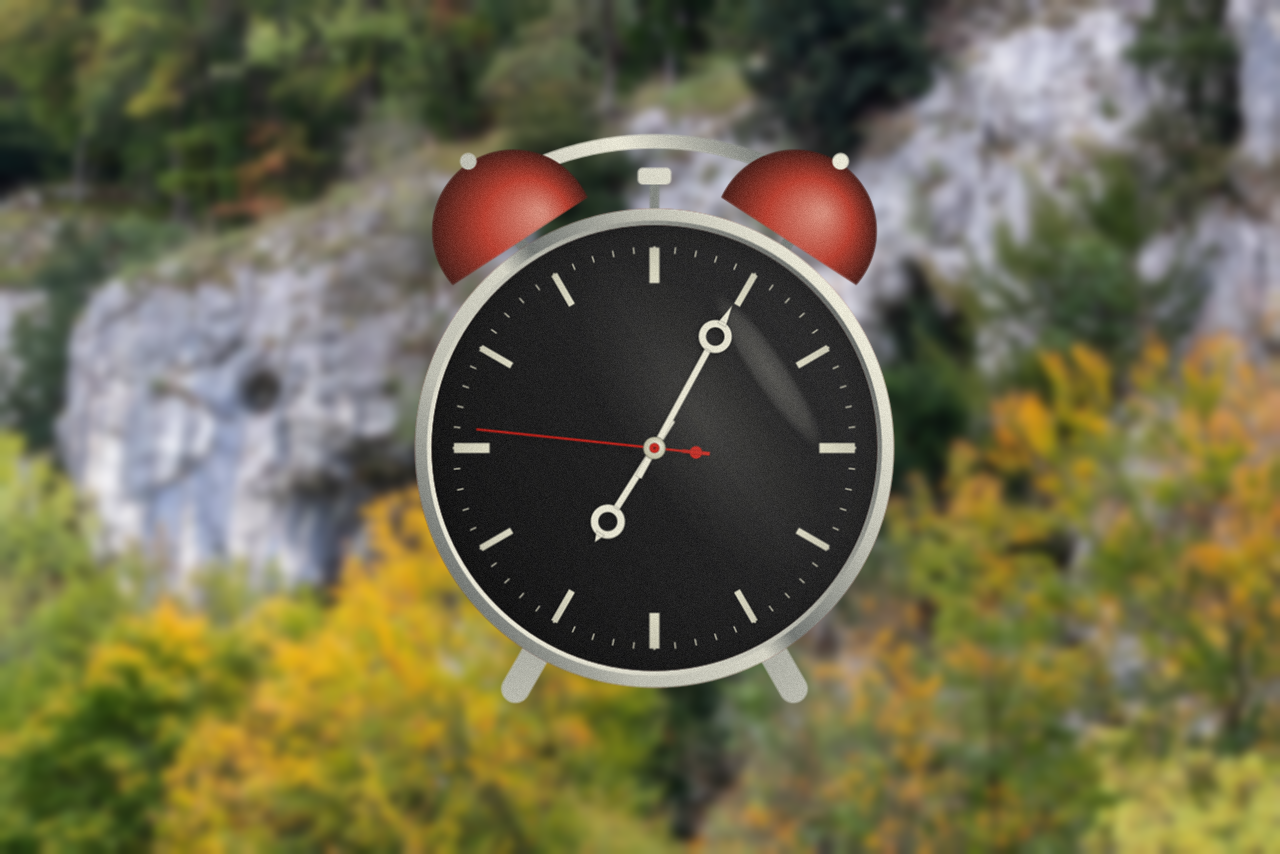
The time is h=7 m=4 s=46
